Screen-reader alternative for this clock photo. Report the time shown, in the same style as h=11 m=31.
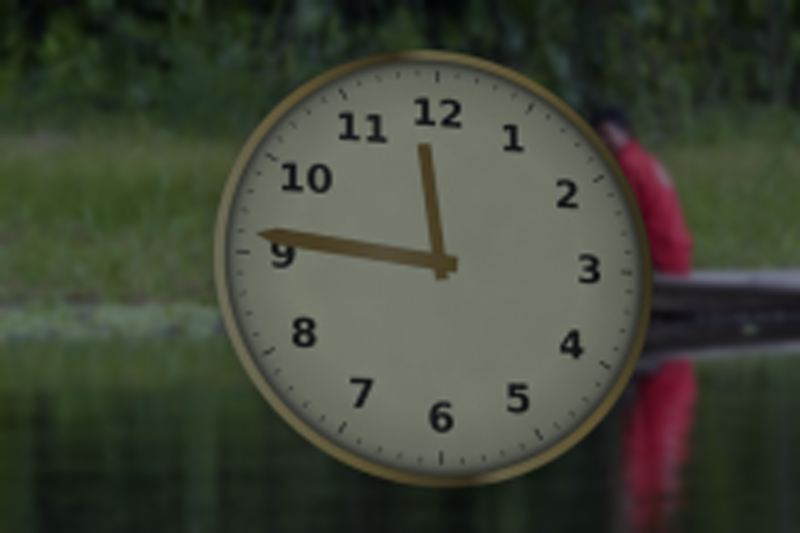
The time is h=11 m=46
